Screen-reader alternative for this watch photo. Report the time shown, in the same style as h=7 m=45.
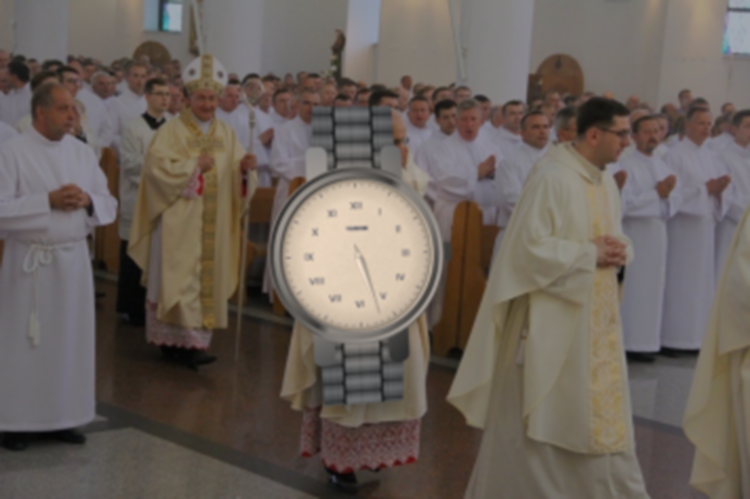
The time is h=5 m=27
